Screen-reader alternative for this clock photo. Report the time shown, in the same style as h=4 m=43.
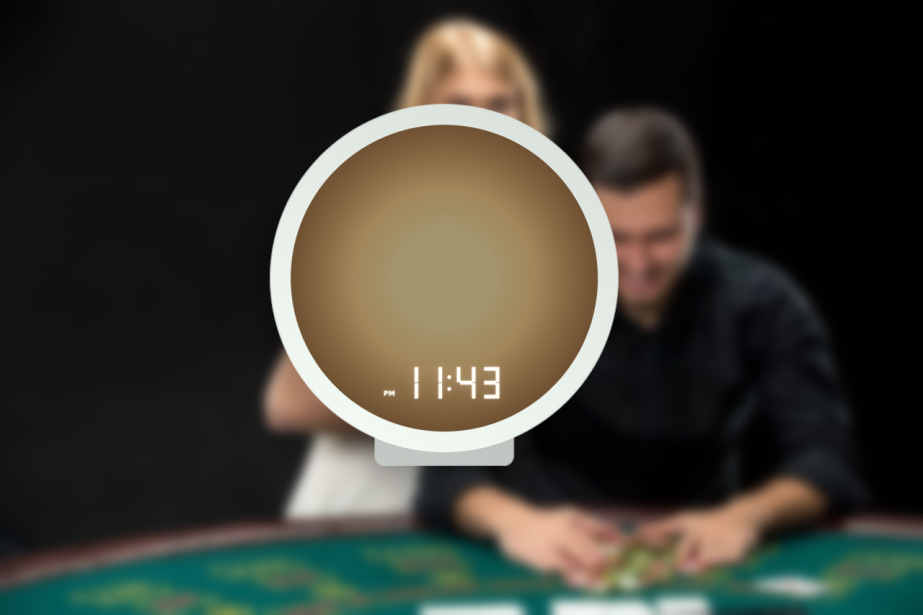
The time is h=11 m=43
